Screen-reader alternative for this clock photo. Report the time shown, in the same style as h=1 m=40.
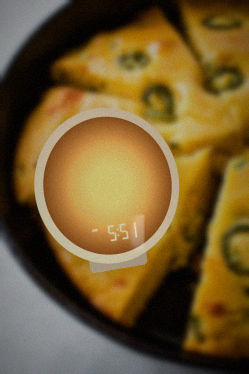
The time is h=5 m=51
